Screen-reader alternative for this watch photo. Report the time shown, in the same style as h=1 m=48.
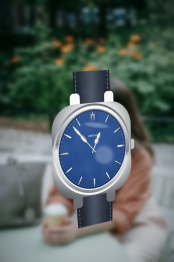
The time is h=12 m=53
